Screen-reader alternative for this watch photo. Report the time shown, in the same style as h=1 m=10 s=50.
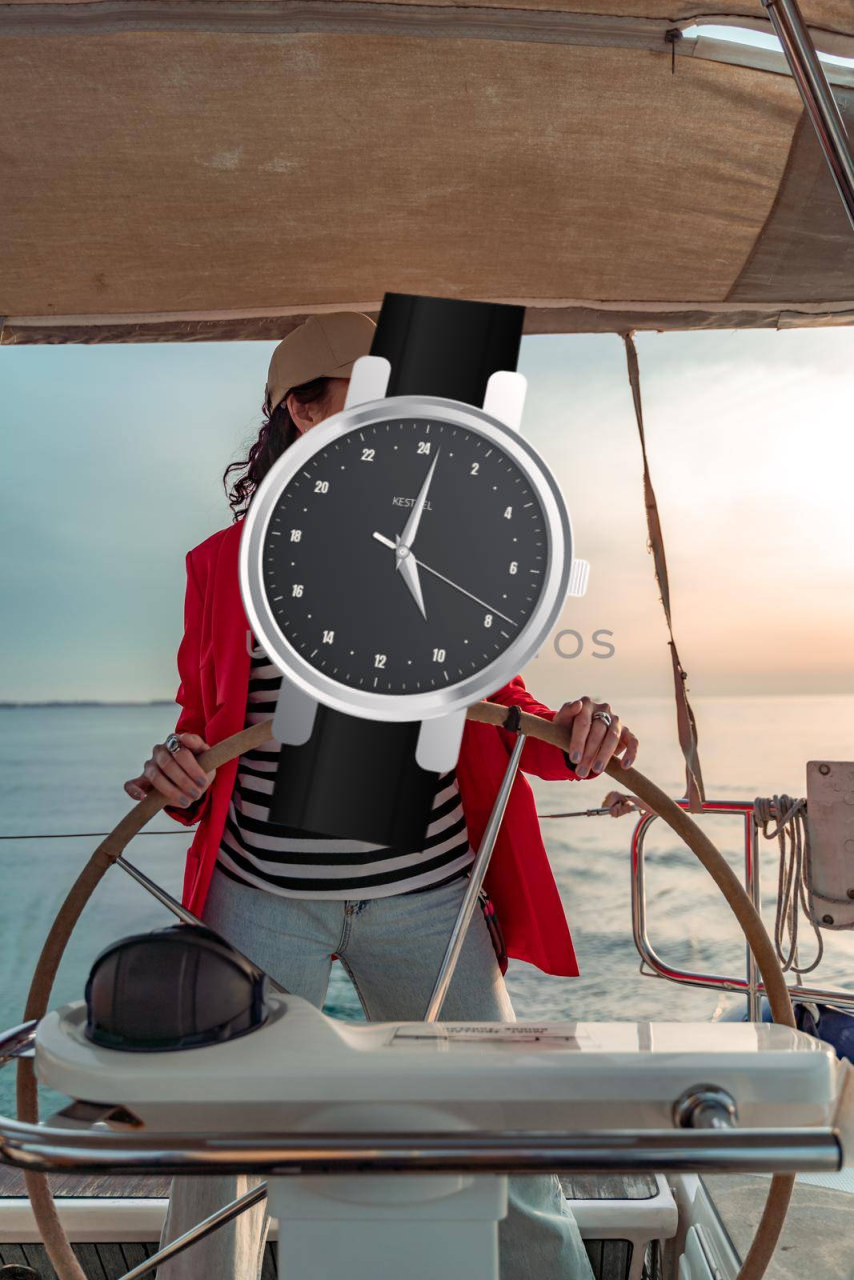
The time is h=10 m=1 s=19
